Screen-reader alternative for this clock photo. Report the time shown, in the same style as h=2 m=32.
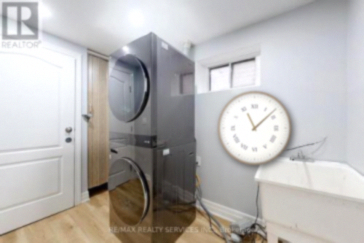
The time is h=11 m=8
